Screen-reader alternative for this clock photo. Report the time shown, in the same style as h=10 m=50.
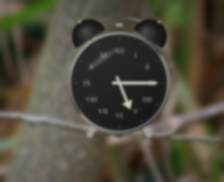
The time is h=5 m=15
